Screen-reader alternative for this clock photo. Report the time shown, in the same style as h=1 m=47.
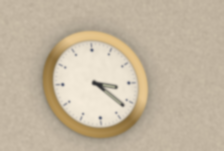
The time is h=3 m=22
